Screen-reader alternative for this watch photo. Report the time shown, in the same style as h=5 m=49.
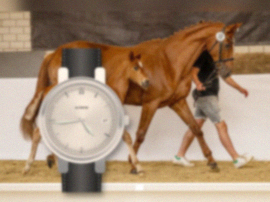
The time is h=4 m=44
